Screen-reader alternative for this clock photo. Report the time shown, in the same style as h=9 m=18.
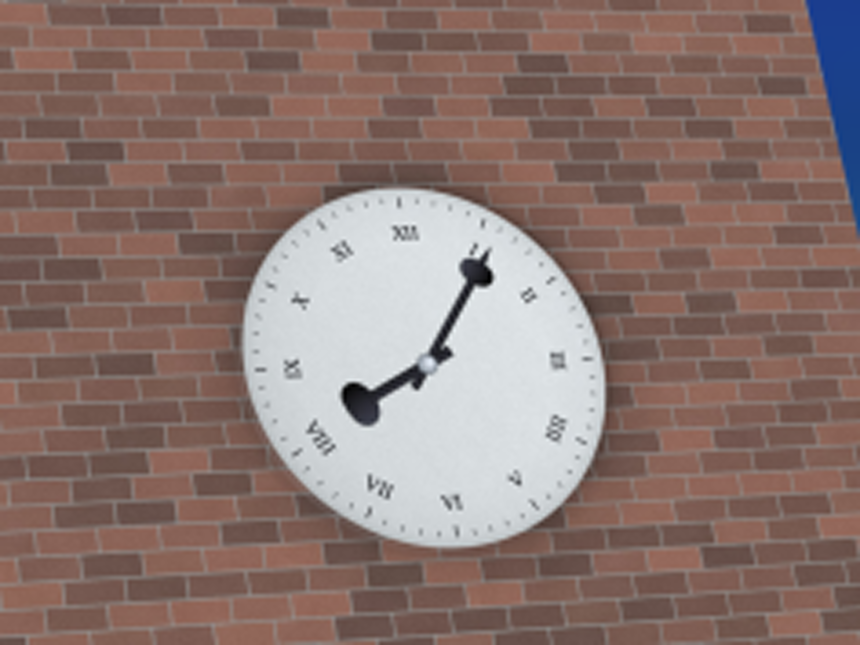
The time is h=8 m=6
